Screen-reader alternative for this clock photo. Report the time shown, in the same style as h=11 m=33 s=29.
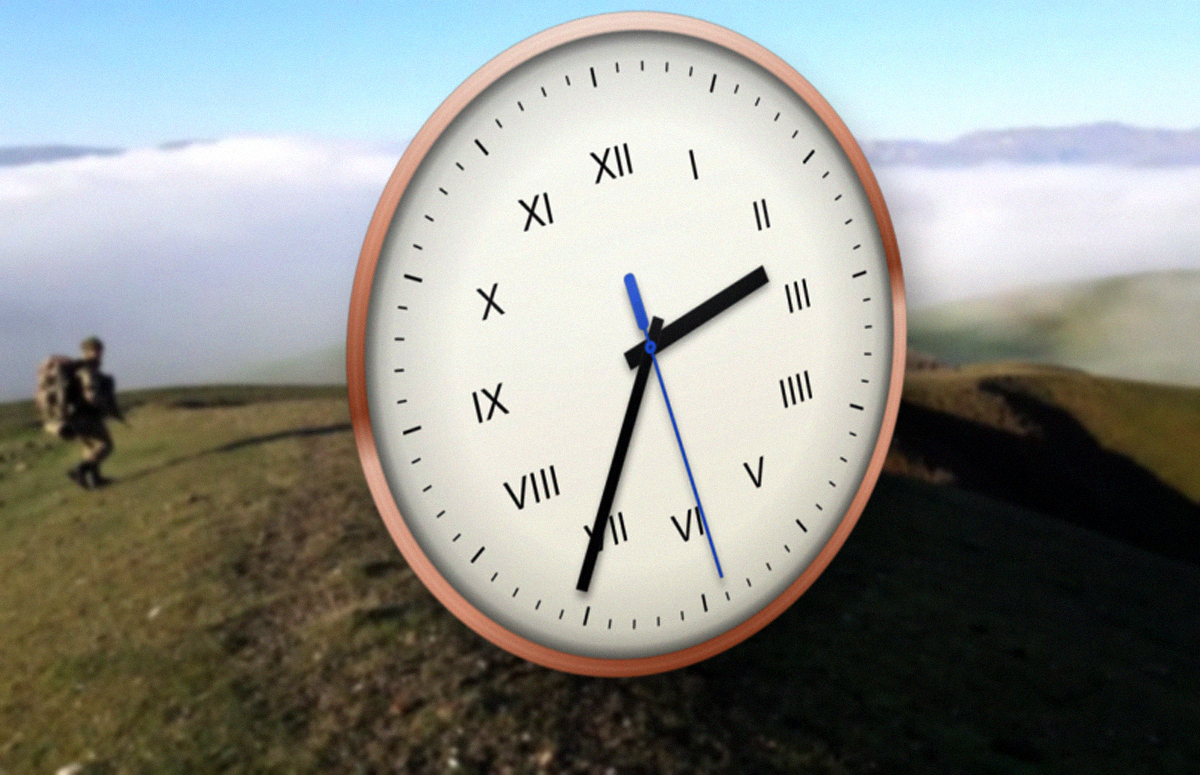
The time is h=2 m=35 s=29
